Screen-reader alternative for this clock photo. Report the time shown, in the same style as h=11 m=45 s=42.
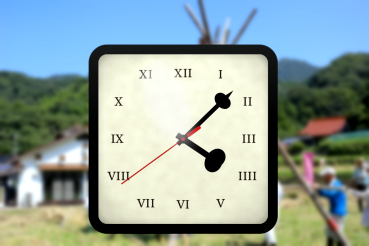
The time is h=4 m=7 s=39
